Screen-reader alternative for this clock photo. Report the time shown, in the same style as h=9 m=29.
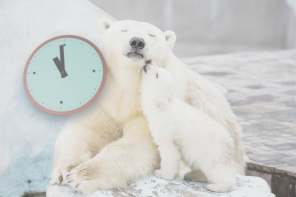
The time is h=10 m=59
